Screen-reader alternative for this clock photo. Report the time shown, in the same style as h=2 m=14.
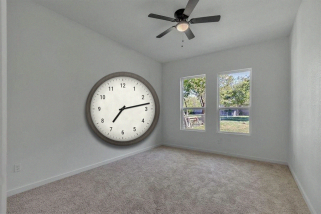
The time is h=7 m=13
